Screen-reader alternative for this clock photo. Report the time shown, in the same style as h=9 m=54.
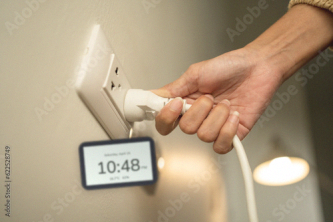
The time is h=10 m=48
